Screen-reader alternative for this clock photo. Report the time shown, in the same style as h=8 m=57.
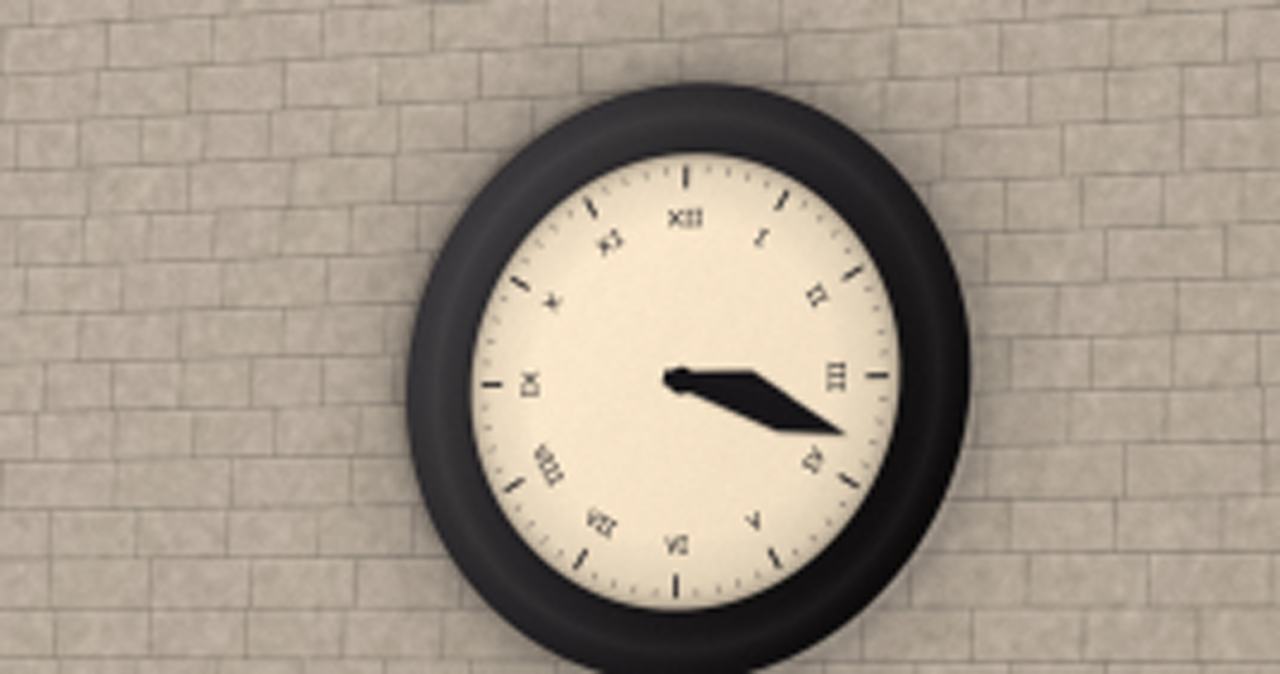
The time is h=3 m=18
